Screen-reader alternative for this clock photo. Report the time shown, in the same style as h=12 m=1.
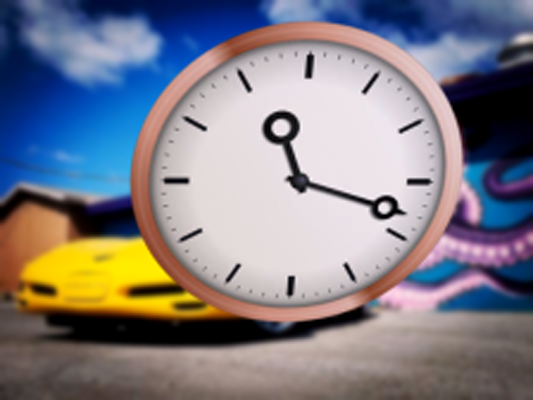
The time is h=11 m=18
